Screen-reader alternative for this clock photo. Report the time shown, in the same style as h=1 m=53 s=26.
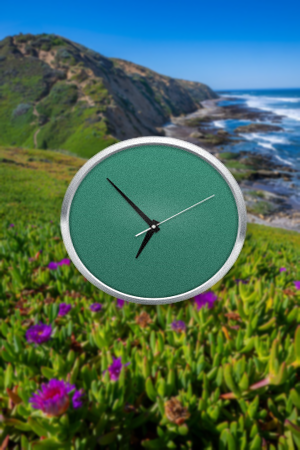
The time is h=6 m=53 s=10
